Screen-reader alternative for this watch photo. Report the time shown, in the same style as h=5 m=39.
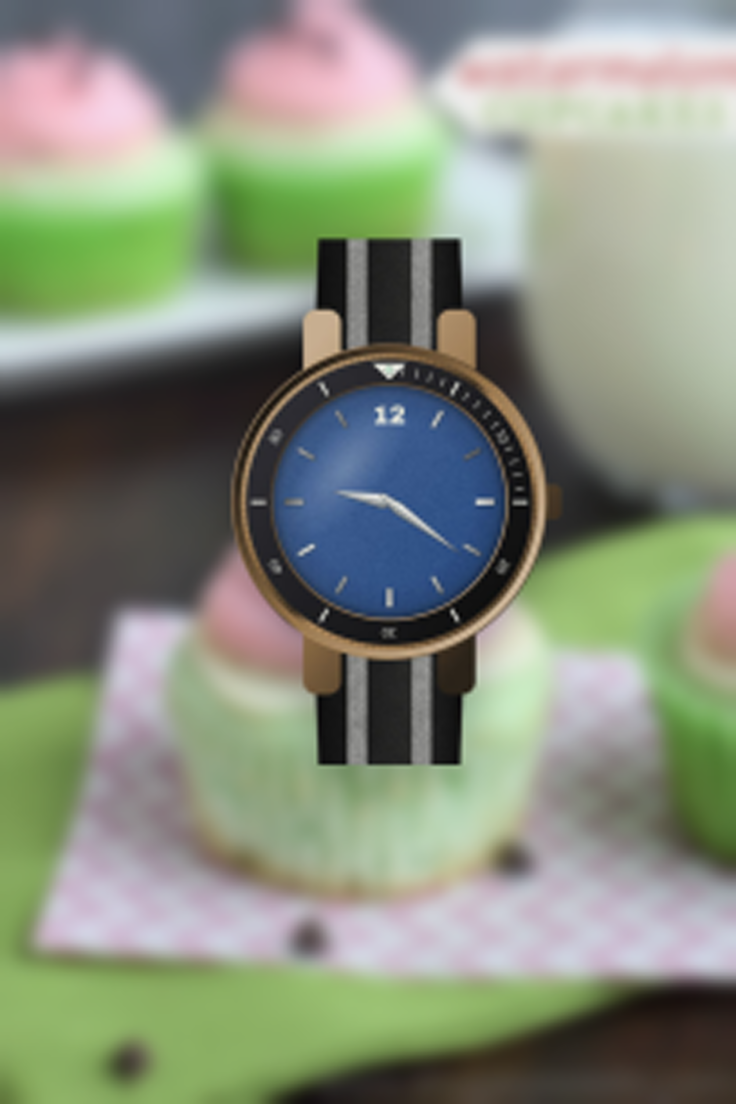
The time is h=9 m=21
